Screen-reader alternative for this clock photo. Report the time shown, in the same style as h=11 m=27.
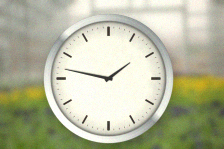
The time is h=1 m=47
